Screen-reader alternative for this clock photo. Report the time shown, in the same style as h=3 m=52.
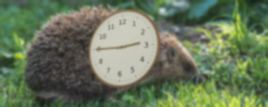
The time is h=2 m=45
